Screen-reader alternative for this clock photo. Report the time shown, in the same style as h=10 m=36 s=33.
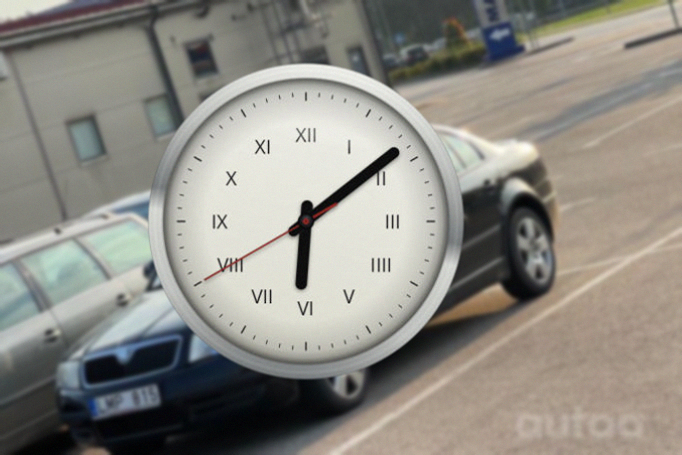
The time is h=6 m=8 s=40
